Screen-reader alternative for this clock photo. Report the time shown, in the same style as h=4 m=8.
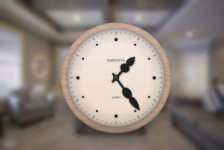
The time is h=1 m=24
